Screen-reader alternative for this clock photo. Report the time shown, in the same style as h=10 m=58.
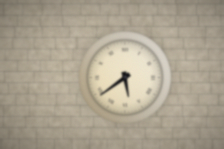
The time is h=5 m=39
